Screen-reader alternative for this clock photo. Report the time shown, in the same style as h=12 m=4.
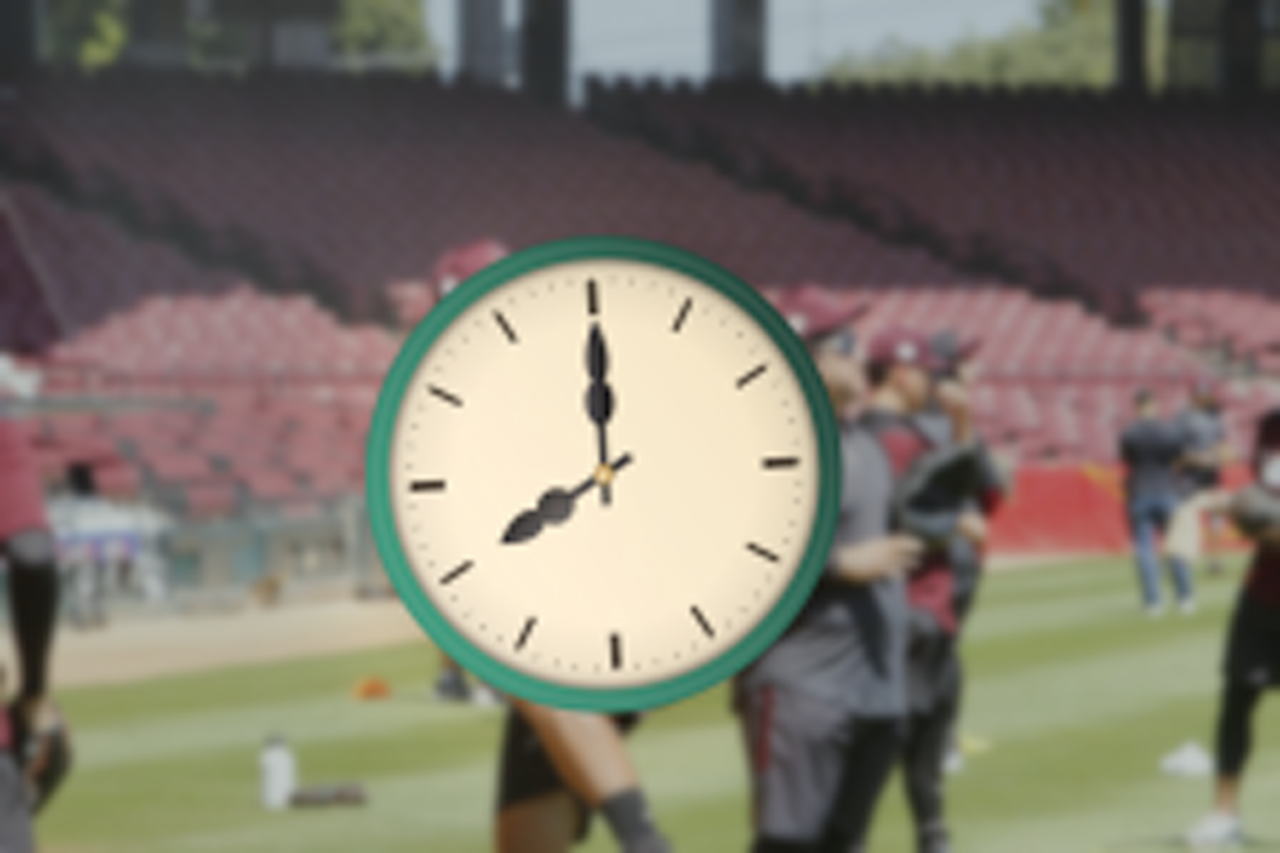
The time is h=8 m=0
